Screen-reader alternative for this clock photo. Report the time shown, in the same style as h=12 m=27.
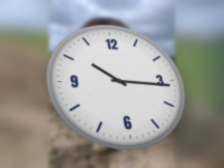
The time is h=10 m=16
